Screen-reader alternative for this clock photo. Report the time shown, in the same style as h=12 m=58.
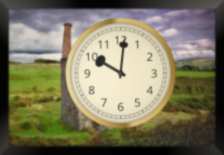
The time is h=10 m=1
